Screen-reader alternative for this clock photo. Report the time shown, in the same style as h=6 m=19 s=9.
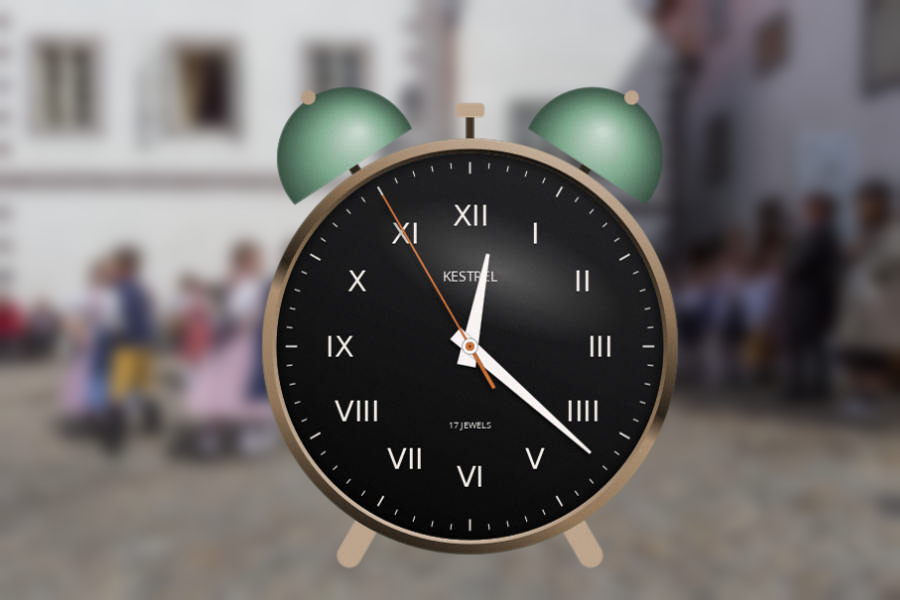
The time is h=12 m=21 s=55
